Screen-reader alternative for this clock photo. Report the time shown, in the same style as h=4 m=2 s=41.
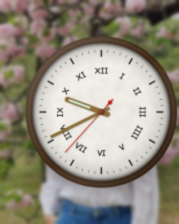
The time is h=9 m=40 s=37
